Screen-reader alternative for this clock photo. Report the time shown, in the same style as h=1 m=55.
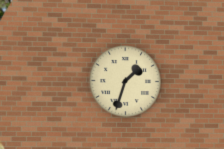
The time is h=1 m=33
